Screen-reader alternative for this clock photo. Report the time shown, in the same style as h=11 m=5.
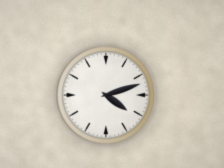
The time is h=4 m=12
